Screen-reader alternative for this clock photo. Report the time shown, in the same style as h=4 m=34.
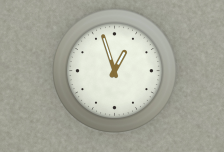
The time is h=12 m=57
